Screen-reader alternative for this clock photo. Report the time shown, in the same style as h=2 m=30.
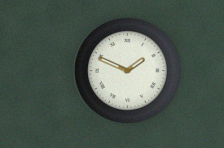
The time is h=1 m=49
